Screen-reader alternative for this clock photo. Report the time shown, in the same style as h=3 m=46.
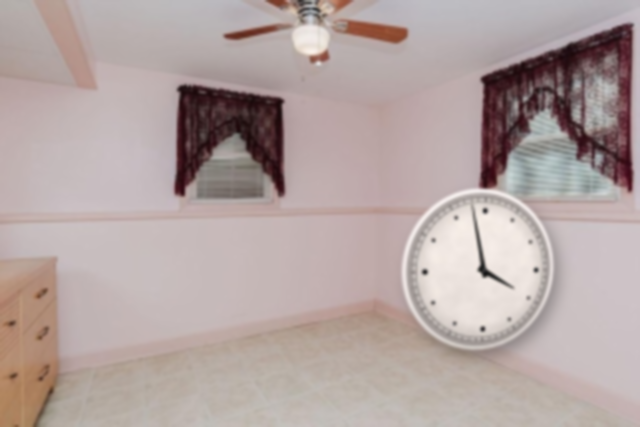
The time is h=3 m=58
